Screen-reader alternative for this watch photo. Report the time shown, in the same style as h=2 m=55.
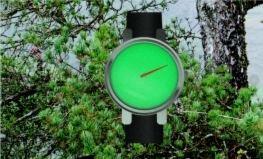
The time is h=2 m=11
